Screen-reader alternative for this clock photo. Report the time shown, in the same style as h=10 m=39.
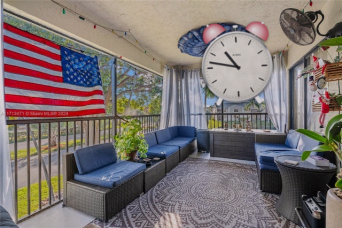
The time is h=10 m=47
